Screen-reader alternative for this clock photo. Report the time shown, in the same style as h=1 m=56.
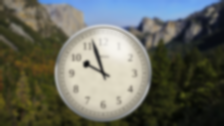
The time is h=9 m=57
